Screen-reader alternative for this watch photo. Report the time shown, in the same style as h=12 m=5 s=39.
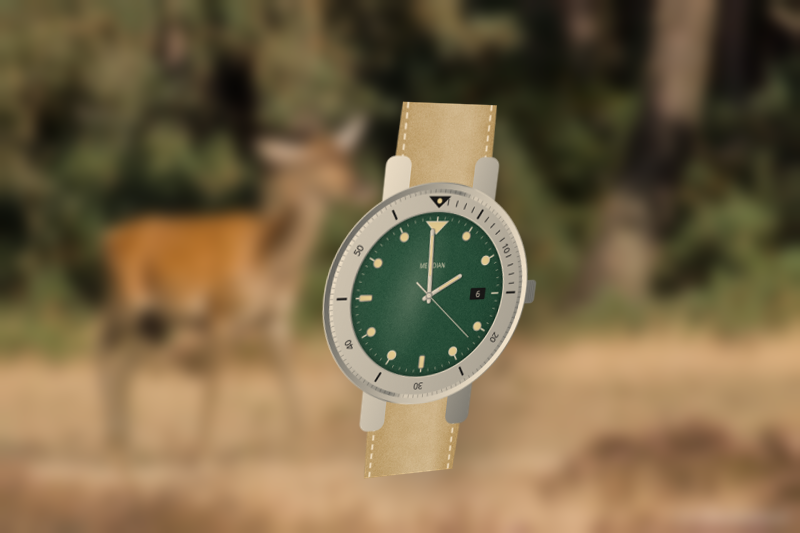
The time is h=1 m=59 s=22
